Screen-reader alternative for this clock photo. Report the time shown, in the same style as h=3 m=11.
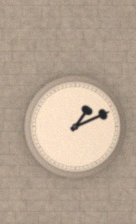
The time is h=1 m=11
